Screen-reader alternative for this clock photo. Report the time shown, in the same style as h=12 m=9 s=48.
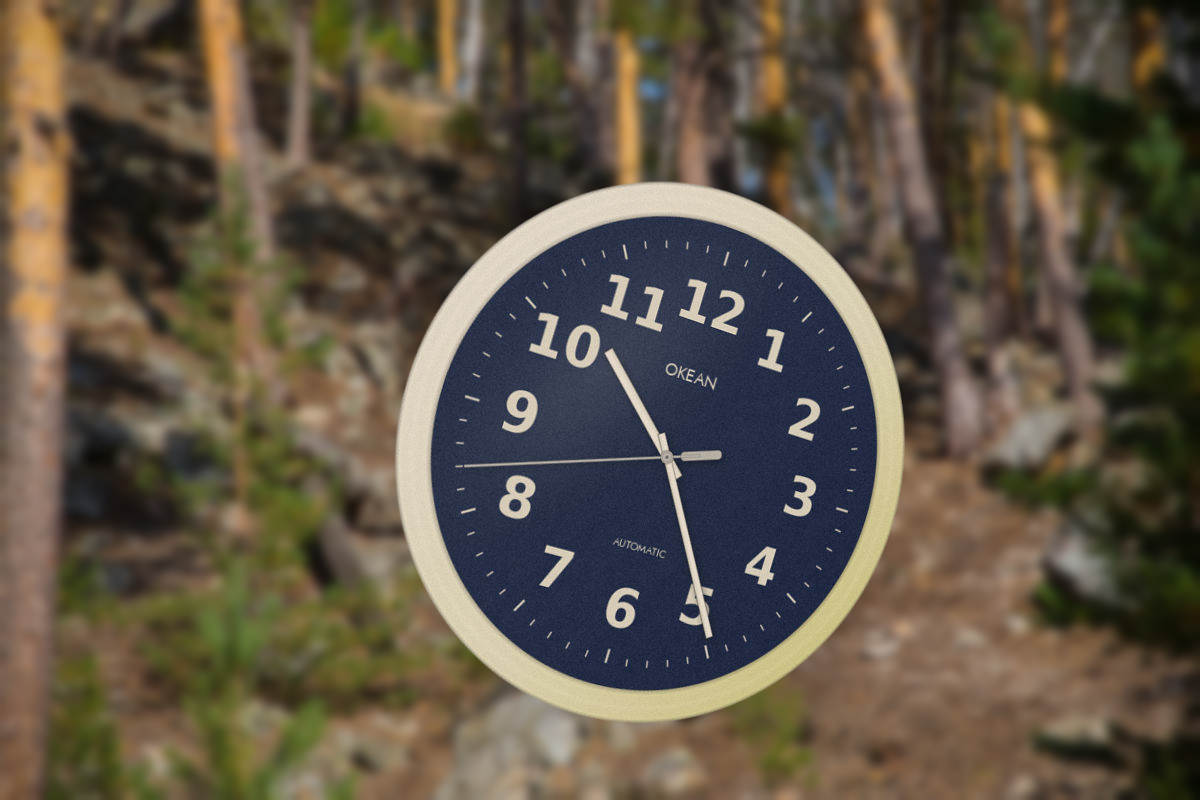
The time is h=10 m=24 s=42
